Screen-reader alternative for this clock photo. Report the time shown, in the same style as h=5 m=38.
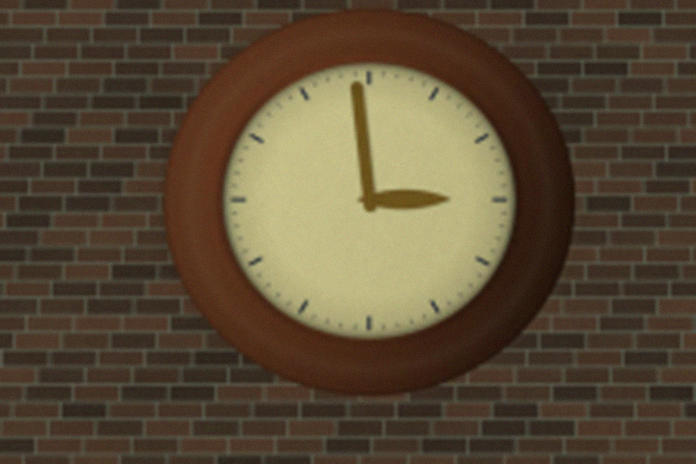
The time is h=2 m=59
